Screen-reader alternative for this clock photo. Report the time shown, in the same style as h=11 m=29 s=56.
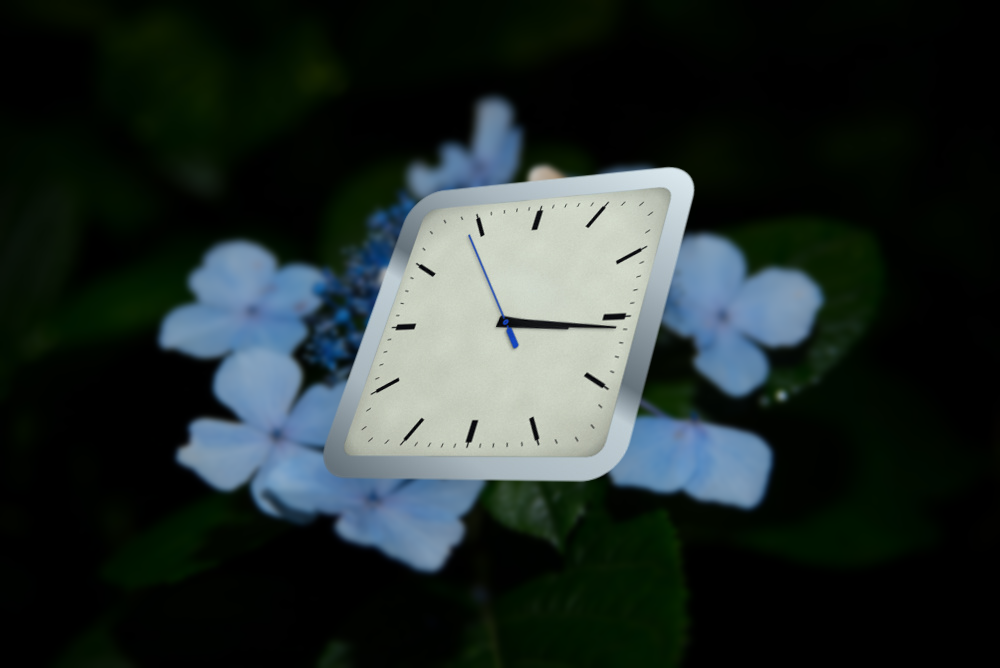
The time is h=3 m=15 s=54
